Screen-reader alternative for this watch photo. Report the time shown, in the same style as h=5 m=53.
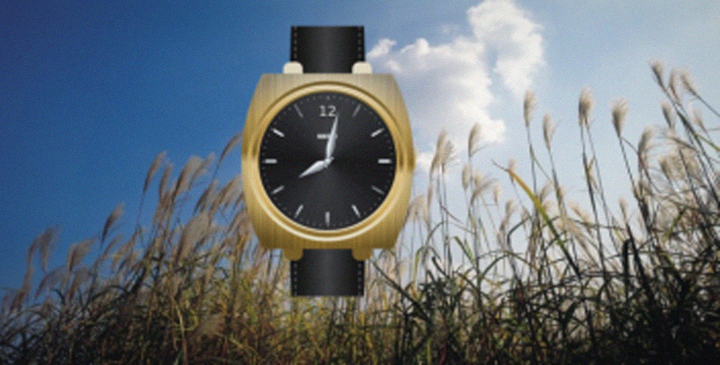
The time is h=8 m=2
